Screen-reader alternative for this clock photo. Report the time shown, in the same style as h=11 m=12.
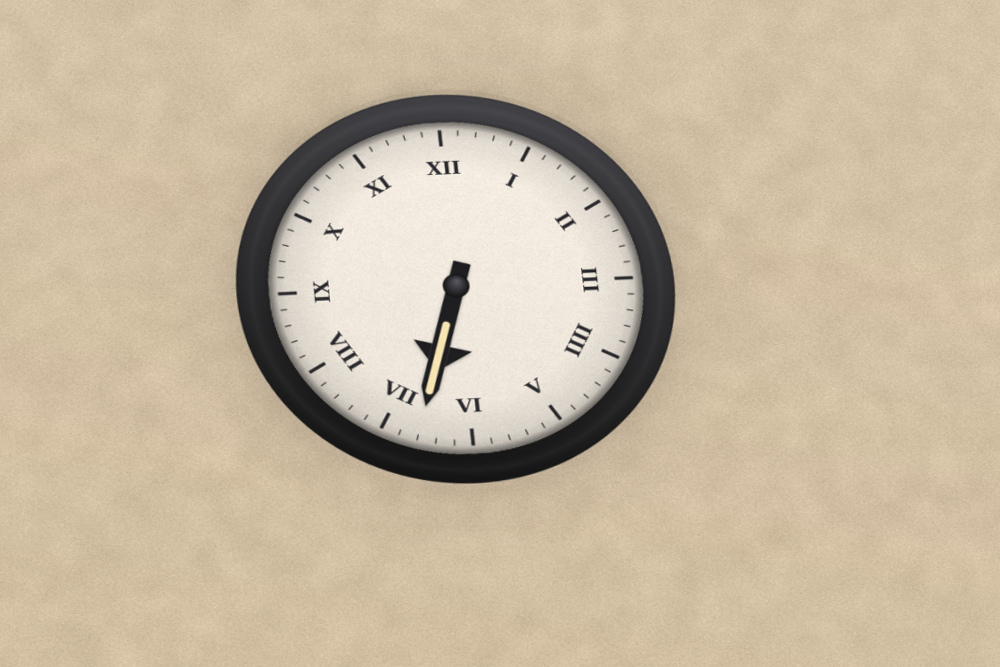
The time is h=6 m=33
